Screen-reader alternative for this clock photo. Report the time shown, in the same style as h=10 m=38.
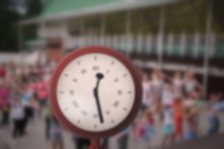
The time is h=12 m=28
